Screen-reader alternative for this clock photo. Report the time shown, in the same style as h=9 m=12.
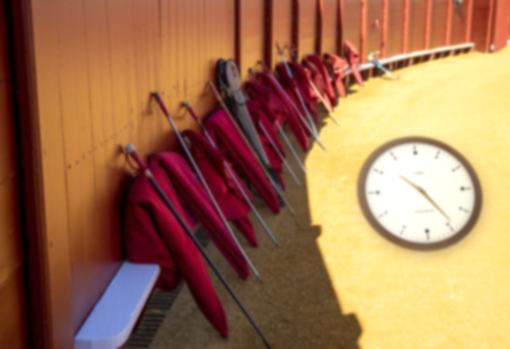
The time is h=10 m=24
